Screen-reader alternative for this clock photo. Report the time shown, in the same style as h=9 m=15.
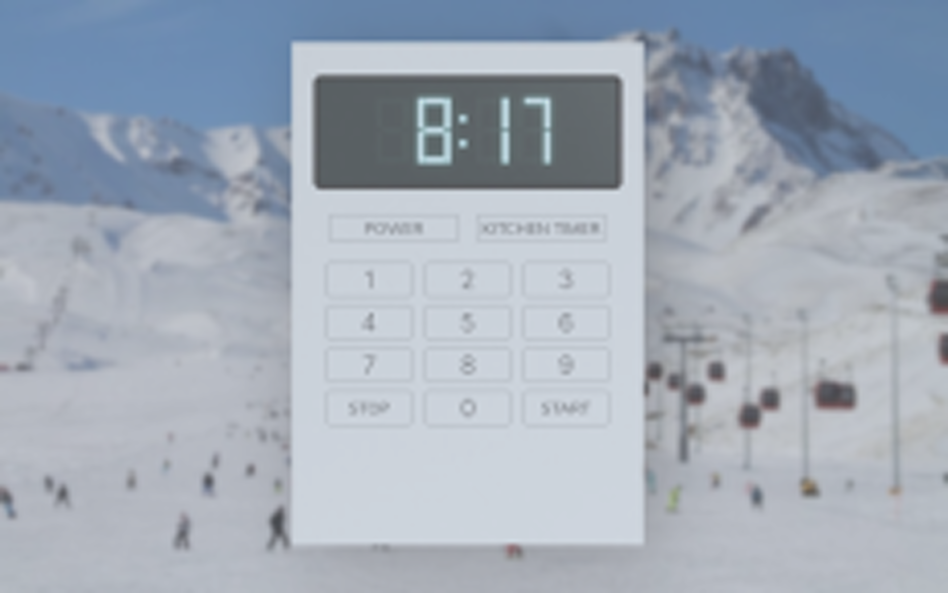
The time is h=8 m=17
